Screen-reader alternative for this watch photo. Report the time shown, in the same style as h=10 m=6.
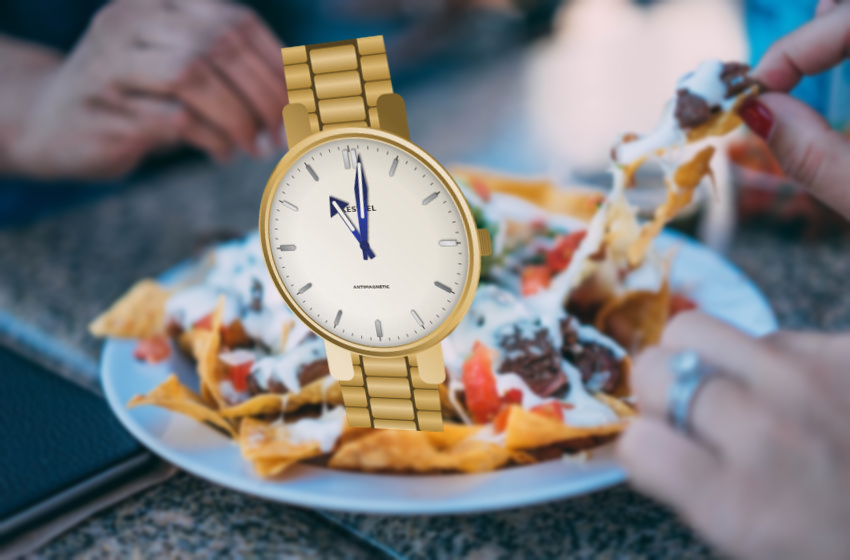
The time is h=11 m=1
